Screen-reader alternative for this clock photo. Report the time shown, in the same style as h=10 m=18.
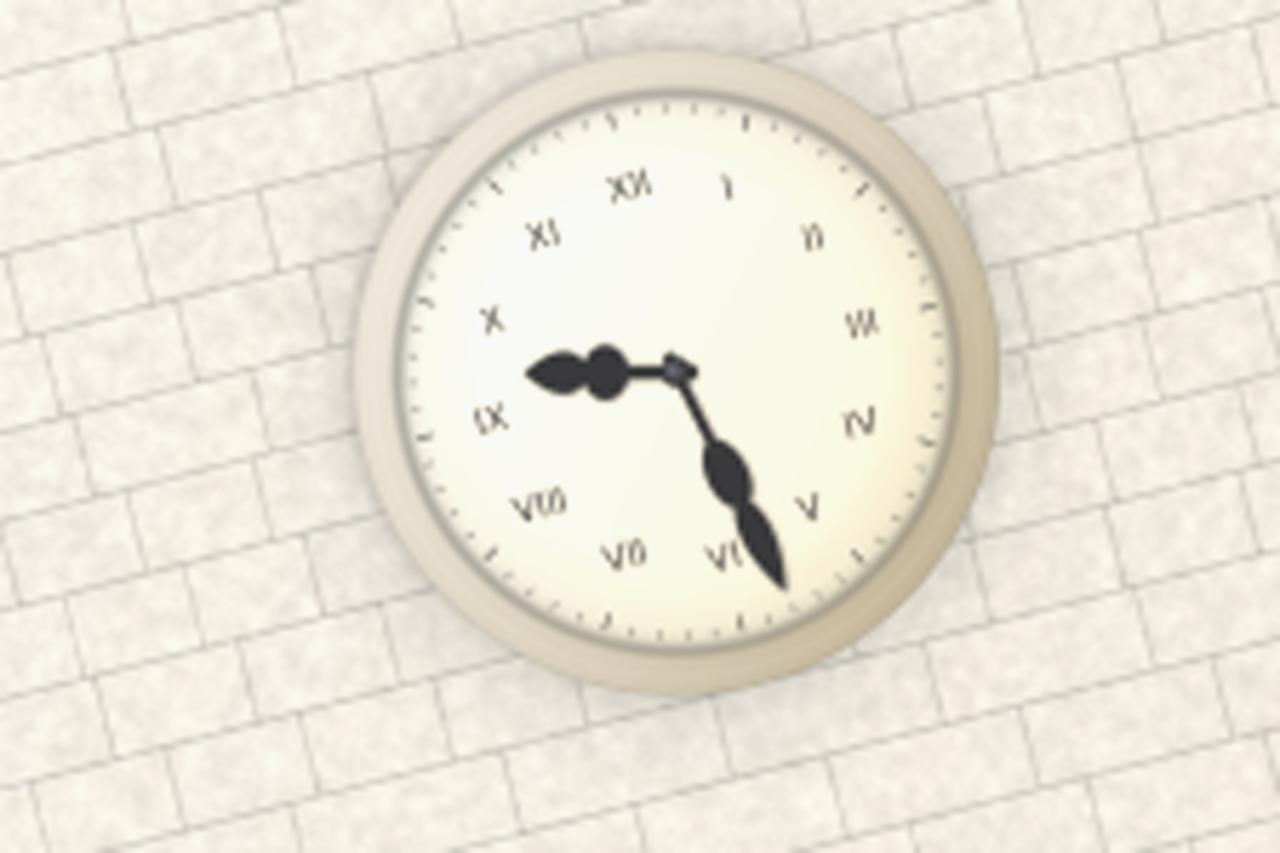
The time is h=9 m=28
